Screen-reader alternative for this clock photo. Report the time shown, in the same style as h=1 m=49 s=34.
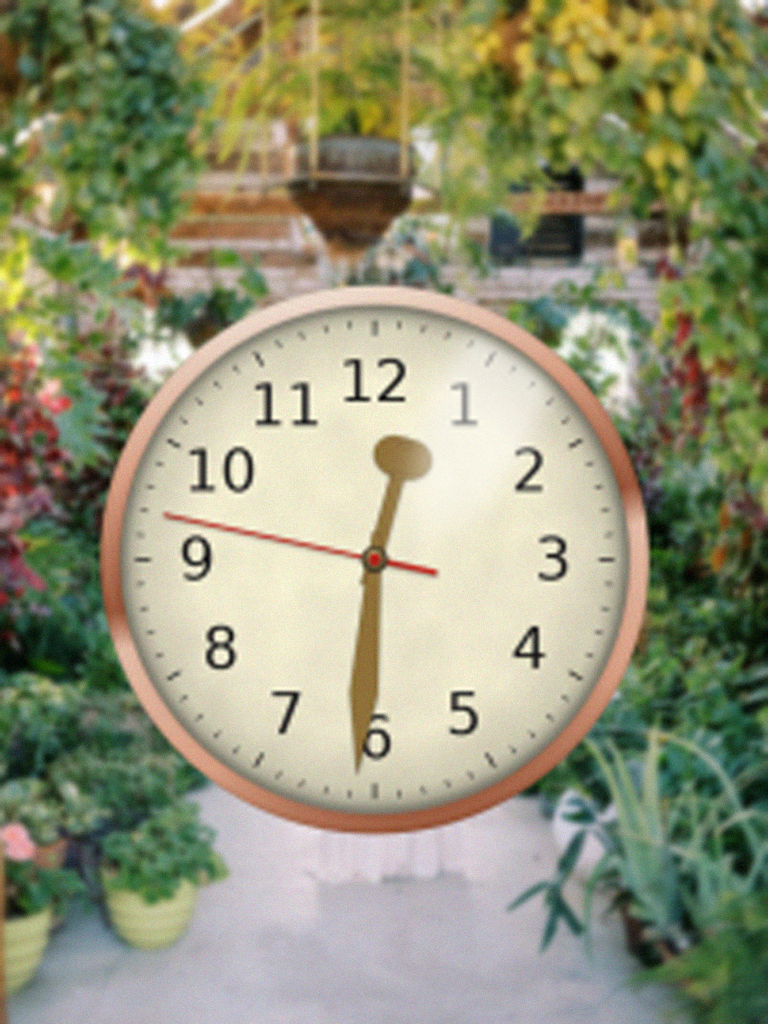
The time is h=12 m=30 s=47
